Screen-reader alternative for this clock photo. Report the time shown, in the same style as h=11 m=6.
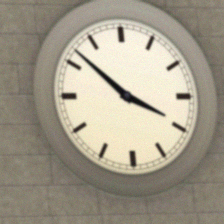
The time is h=3 m=52
